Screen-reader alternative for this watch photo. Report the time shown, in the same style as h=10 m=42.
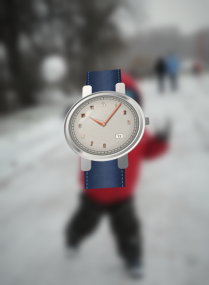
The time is h=10 m=6
